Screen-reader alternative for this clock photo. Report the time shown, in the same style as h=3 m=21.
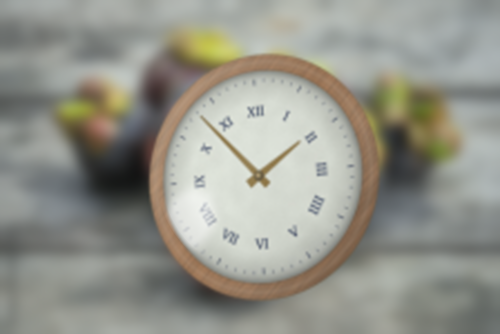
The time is h=1 m=53
